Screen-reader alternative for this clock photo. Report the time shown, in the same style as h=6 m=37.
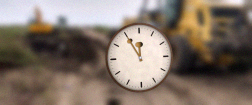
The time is h=11 m=55
